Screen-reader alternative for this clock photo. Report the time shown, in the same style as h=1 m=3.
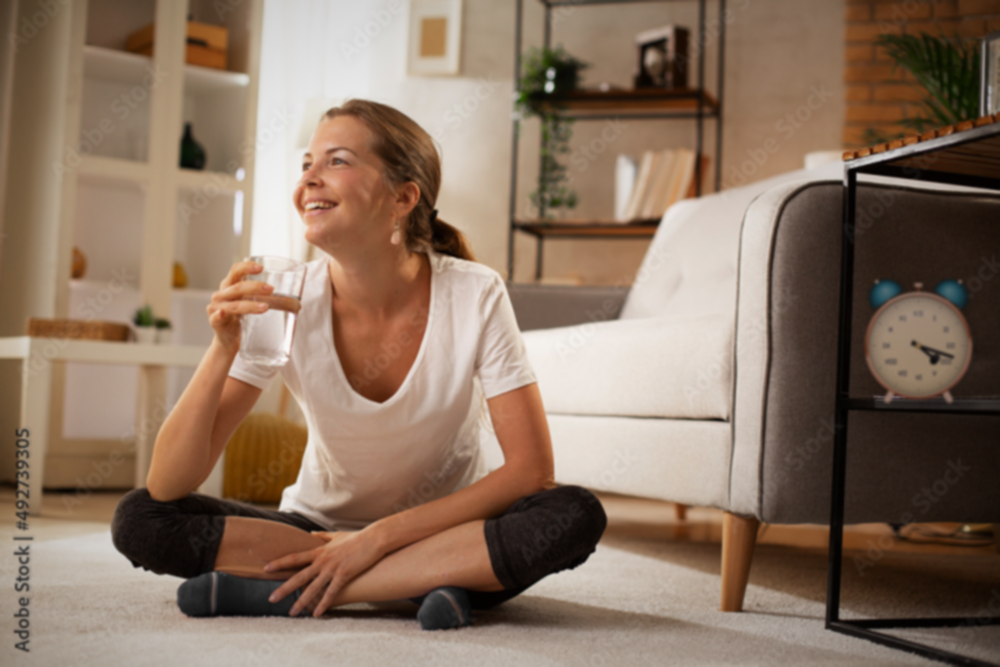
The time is h=4 m=18
